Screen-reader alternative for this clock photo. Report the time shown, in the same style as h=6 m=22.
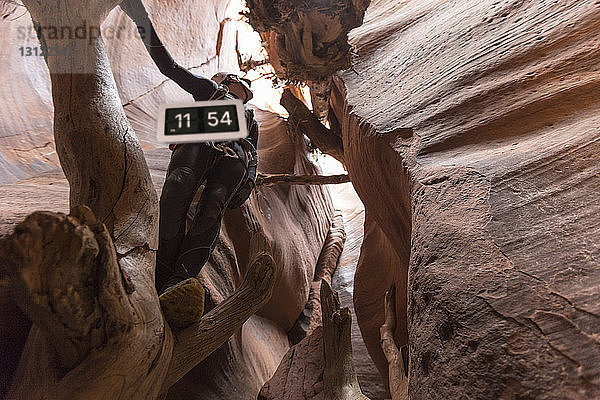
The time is h=11 m=54
